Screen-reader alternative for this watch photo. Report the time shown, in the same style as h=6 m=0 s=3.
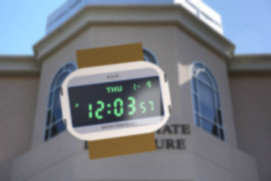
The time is h=12 m=3 s=57
